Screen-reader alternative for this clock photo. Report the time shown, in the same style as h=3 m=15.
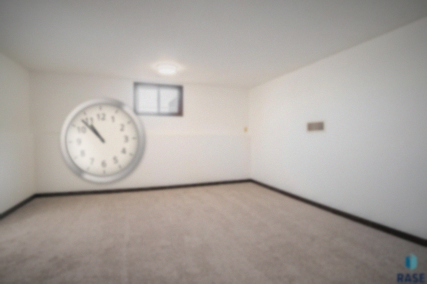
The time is h=10 m=53
